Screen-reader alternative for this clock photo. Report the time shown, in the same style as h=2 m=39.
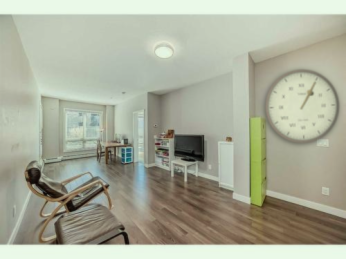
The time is h=1 m=5
